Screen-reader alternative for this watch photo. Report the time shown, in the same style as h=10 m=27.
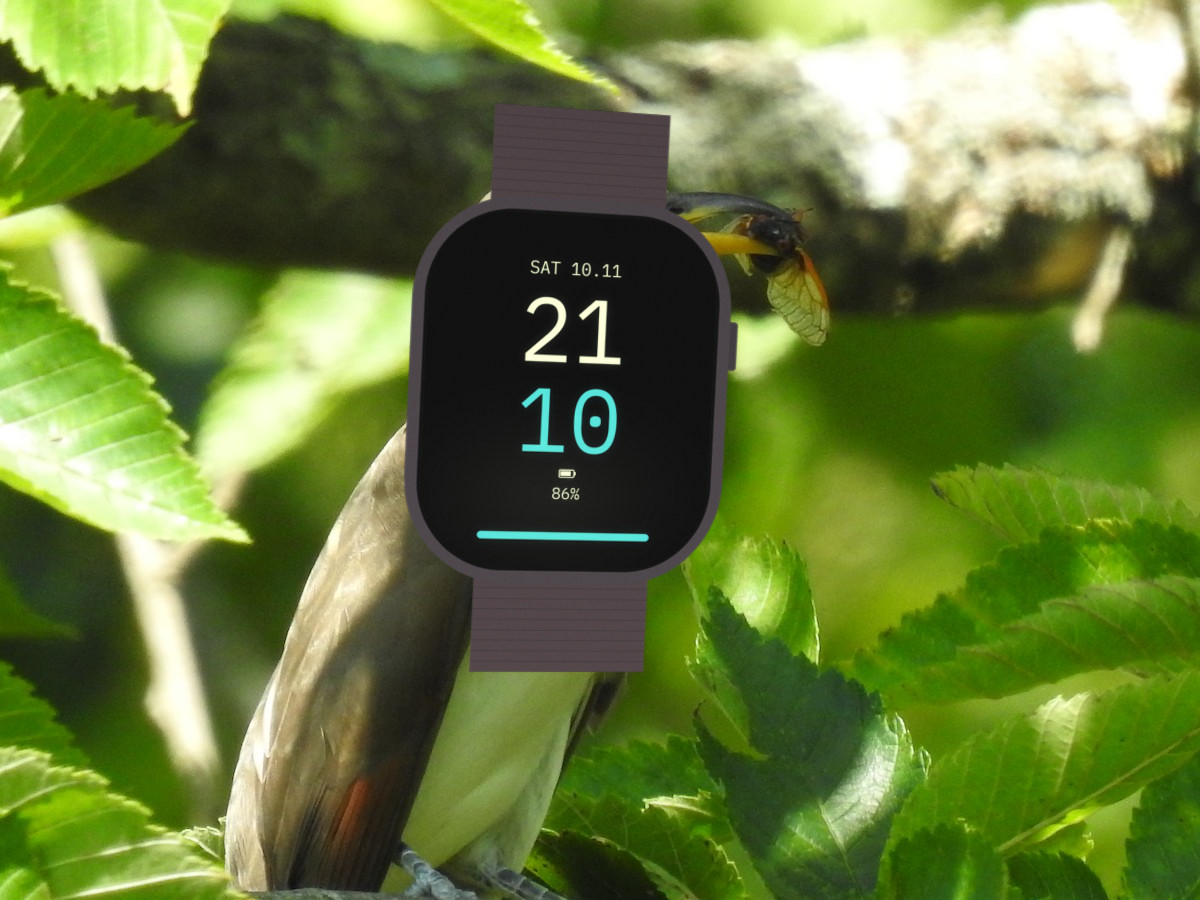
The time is h=21 m=10
